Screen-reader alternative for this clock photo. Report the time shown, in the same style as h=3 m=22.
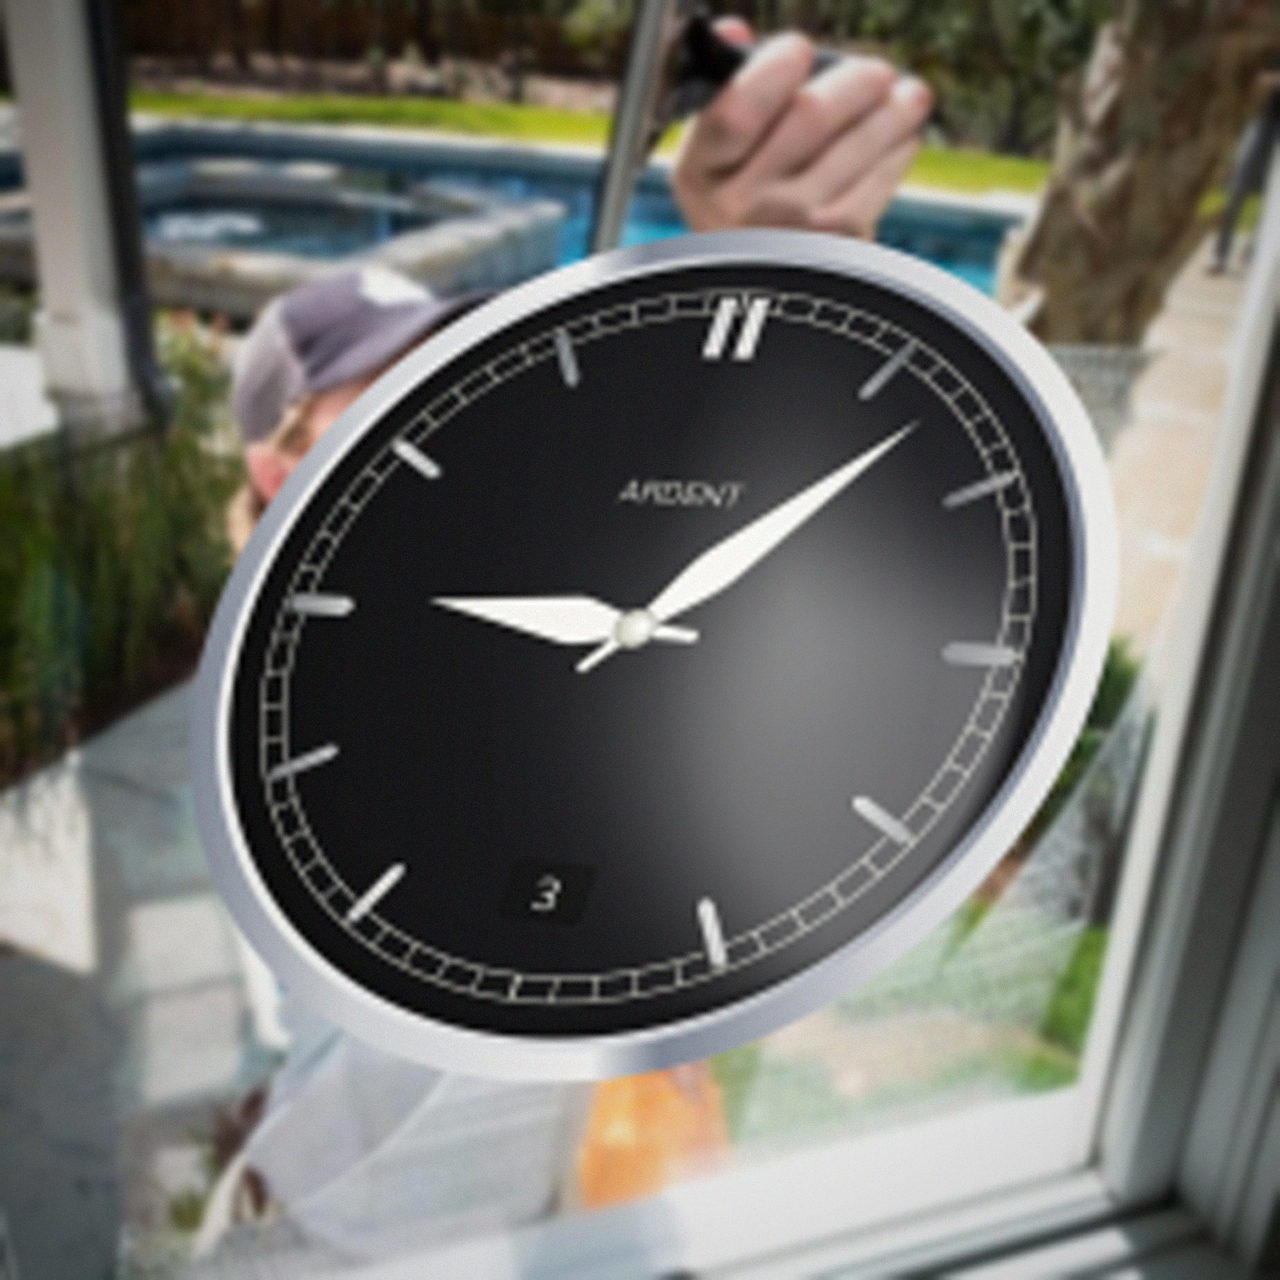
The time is h=9 m=7
